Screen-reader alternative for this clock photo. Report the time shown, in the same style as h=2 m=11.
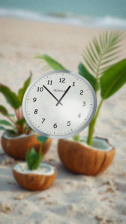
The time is h=12 m=52
